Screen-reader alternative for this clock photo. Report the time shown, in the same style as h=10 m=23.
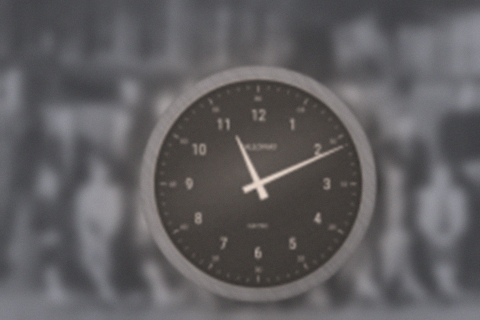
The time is h=11 m=11
